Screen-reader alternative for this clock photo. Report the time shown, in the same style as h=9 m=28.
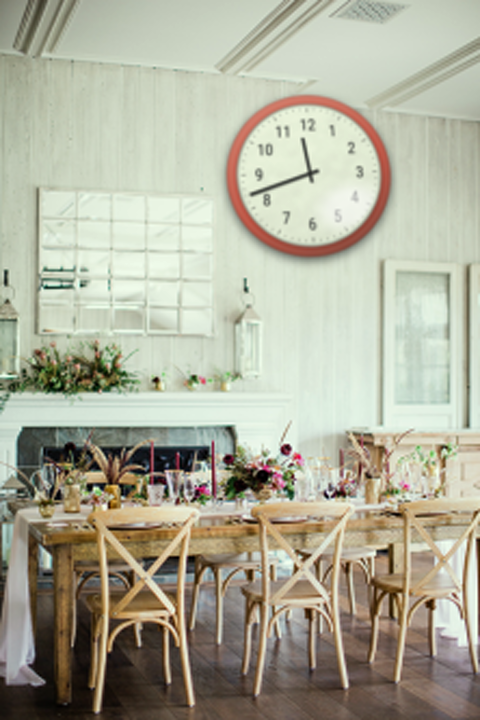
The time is h=11 m=42
